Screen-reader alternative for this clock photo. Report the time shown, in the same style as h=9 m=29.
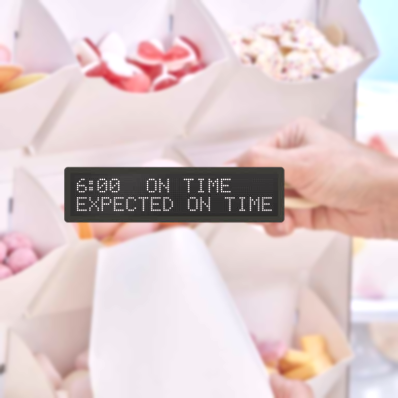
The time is h=6 m=0
